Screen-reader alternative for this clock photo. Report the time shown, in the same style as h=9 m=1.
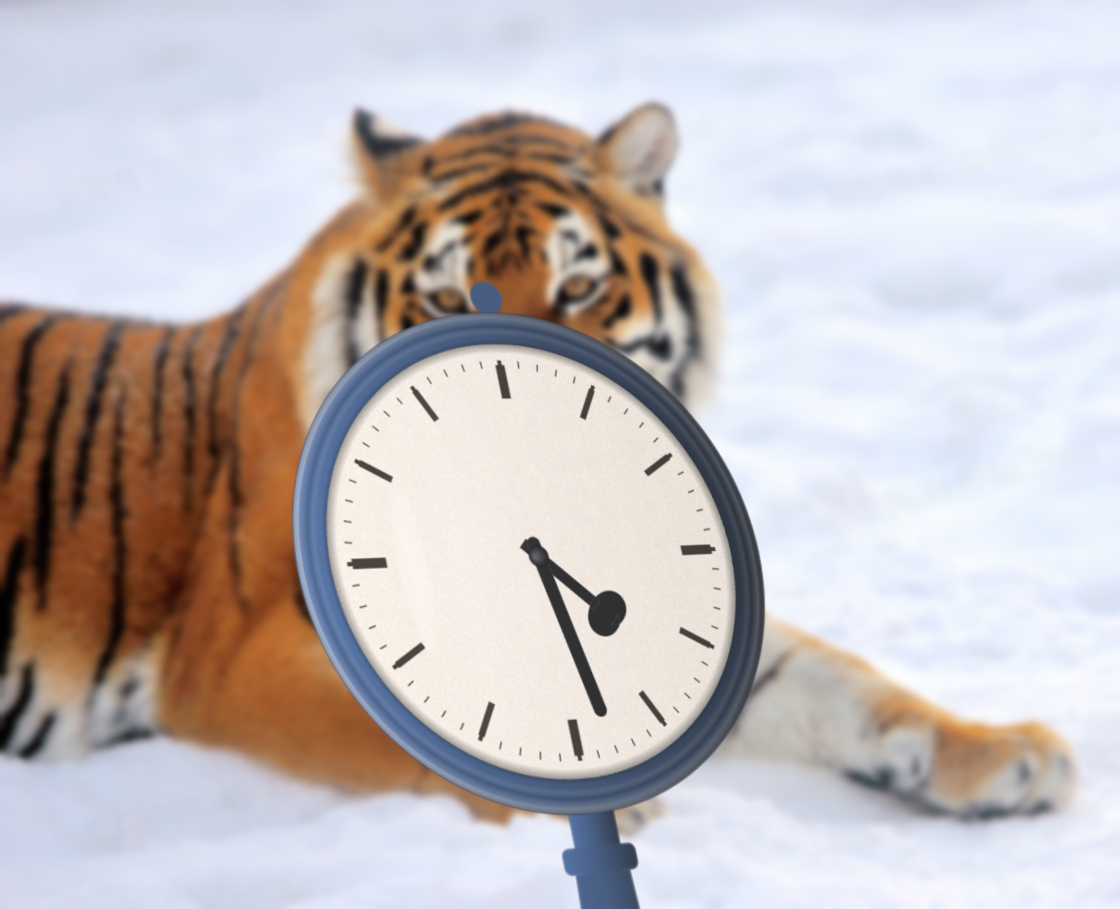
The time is h=4 m=28
